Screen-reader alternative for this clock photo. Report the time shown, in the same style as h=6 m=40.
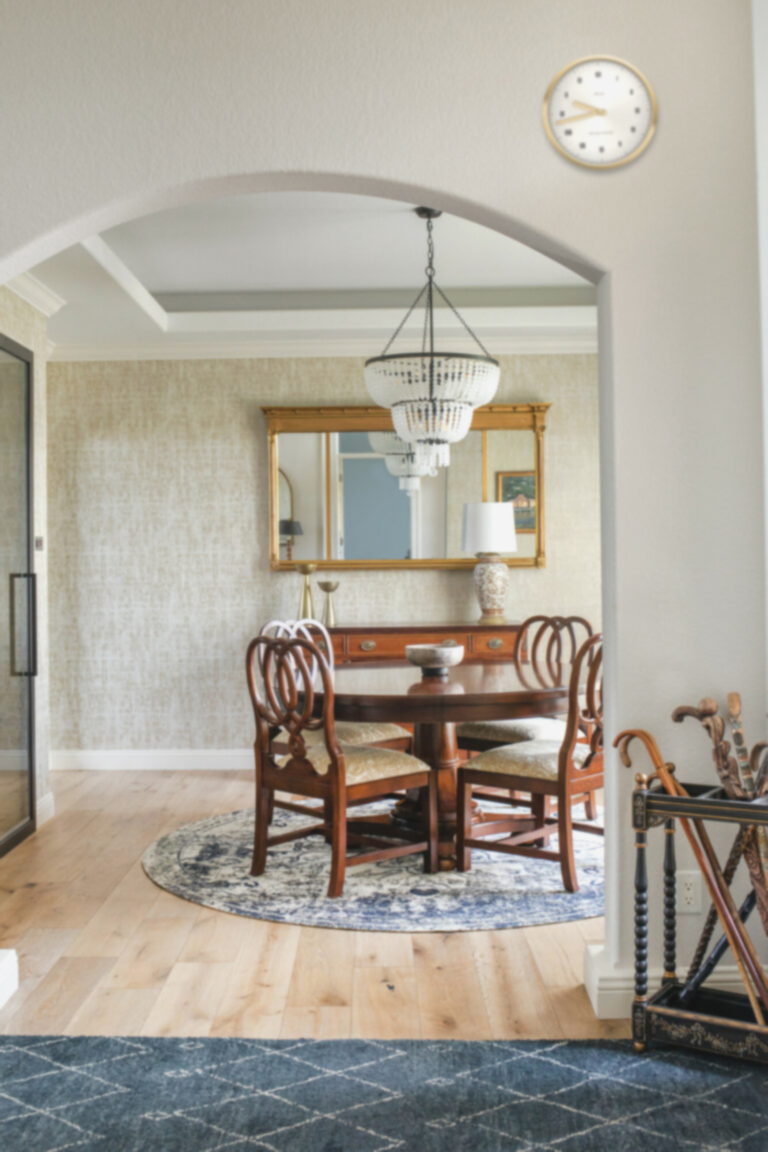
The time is h=9 m=43
